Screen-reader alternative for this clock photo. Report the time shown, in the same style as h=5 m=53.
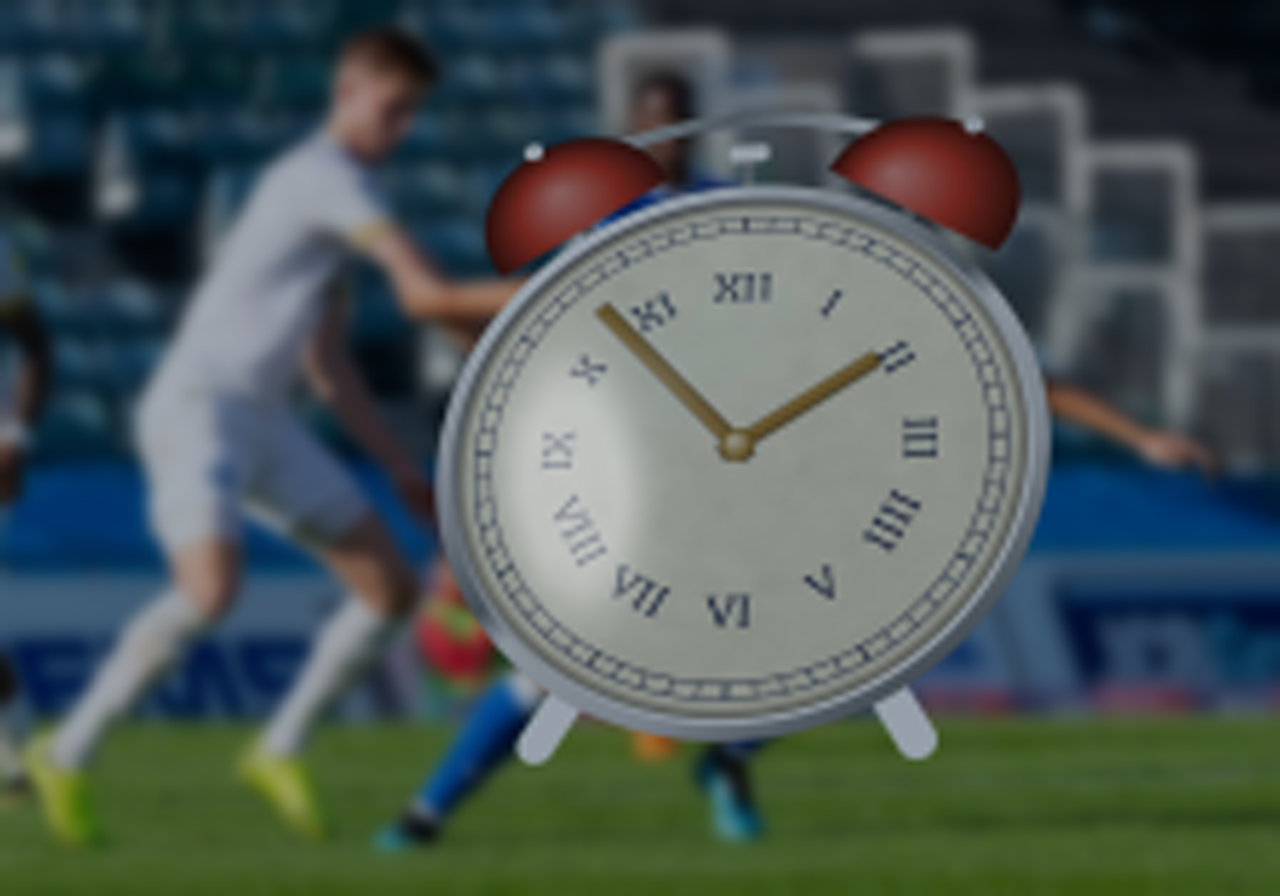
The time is h=1 m=53
